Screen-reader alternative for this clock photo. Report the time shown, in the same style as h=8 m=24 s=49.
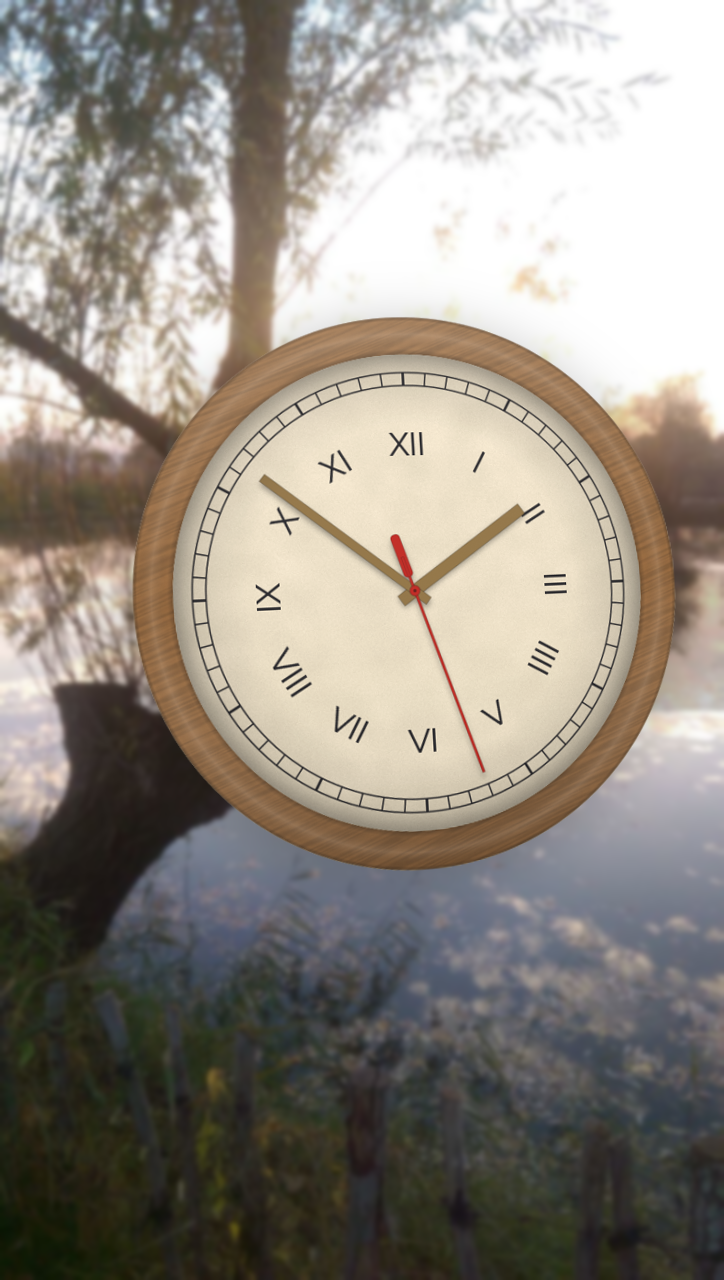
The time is h=1 m=51 s=27
